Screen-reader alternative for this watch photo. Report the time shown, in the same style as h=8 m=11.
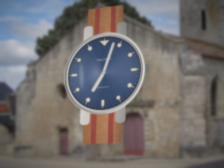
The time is h=7 m=3
